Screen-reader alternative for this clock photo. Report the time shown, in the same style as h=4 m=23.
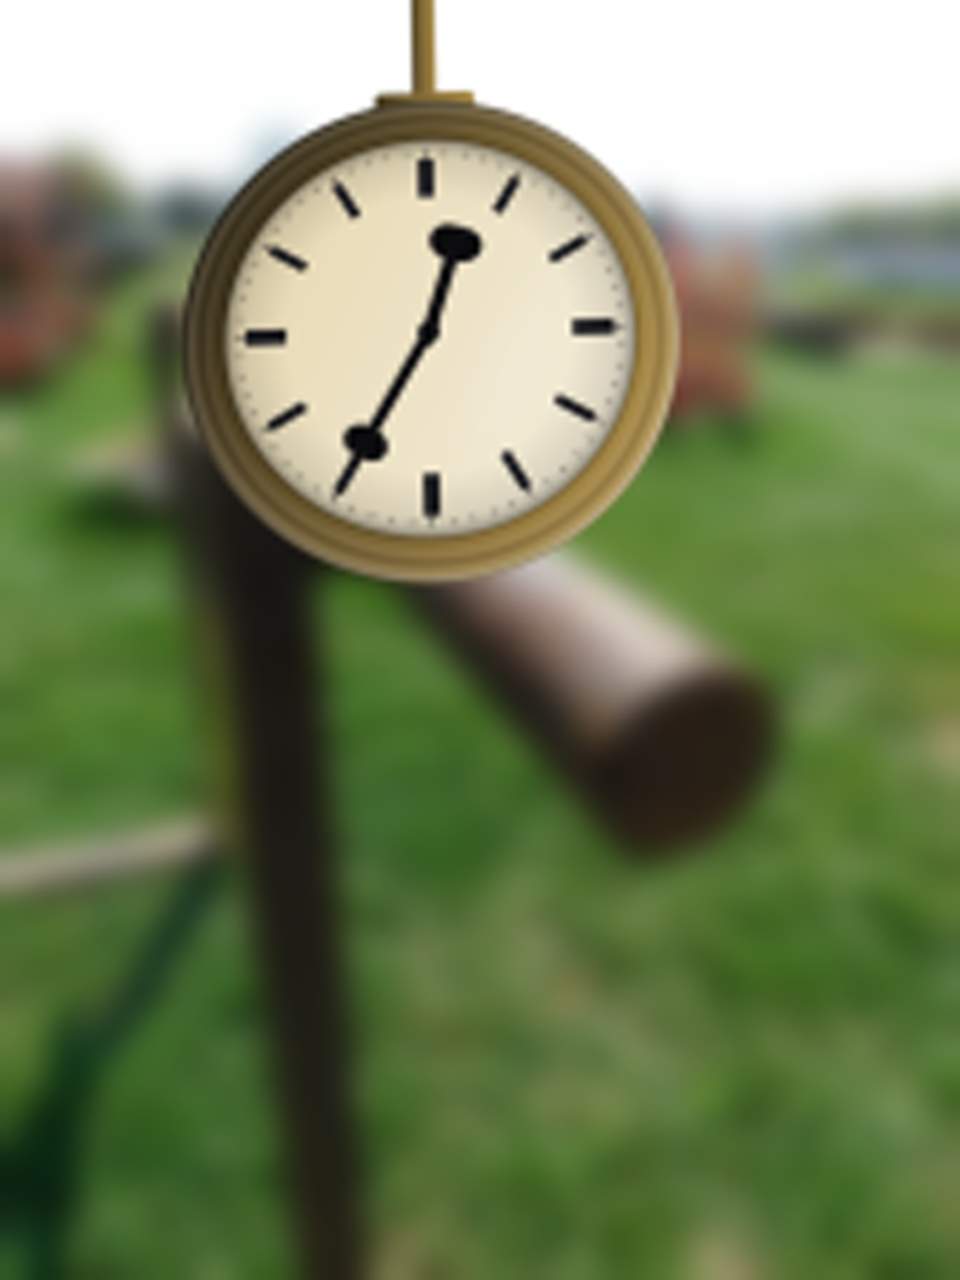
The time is h=12 m=35
